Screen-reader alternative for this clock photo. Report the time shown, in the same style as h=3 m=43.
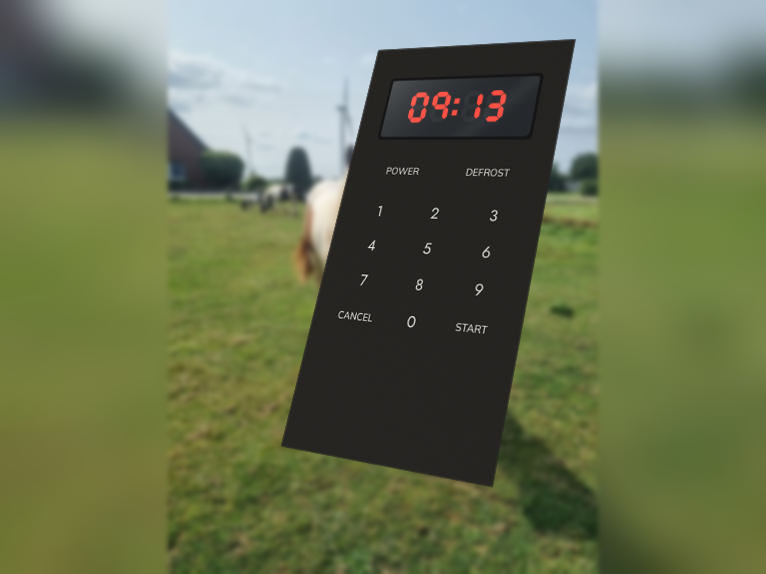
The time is h=9 m=13
